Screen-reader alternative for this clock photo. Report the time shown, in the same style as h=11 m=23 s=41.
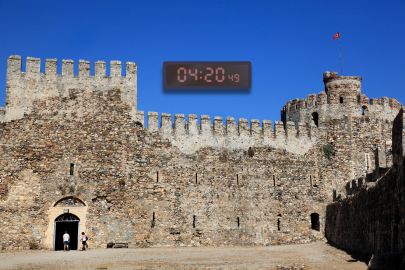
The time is h=4 m=20 s=49
